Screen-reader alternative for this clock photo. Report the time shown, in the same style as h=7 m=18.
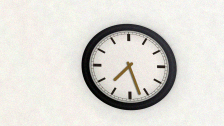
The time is h=7 m=27
